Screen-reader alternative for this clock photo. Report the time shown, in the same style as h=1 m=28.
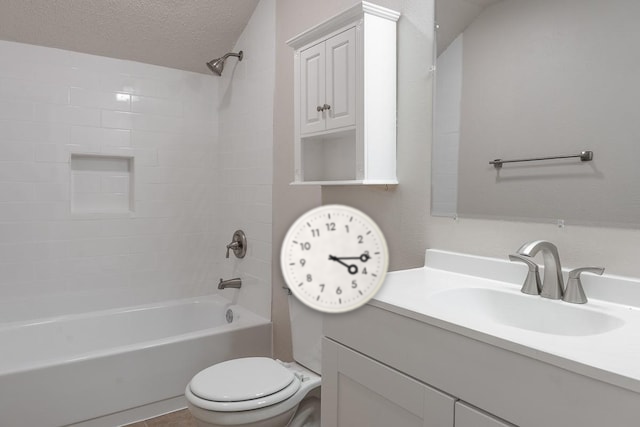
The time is h=4 m=16
